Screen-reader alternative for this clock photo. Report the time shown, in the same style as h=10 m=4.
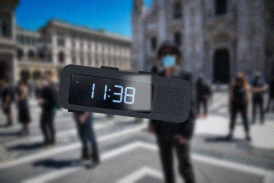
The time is h=11 m=38
